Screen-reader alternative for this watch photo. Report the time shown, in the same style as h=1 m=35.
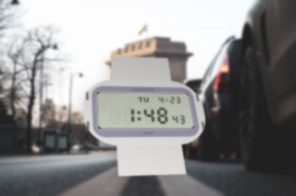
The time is h=1 m=48
